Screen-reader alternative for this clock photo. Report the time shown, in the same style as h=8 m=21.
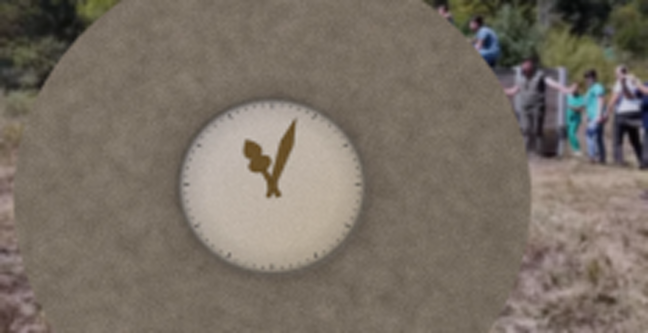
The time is h=11 m=3
